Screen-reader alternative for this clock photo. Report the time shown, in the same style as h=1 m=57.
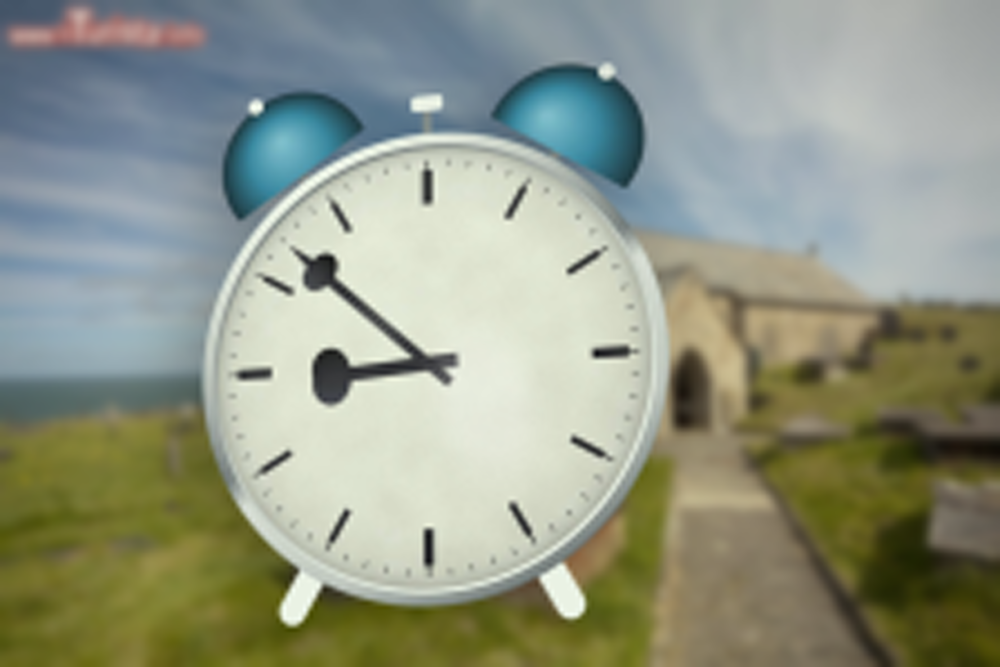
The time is h=8 m=52
